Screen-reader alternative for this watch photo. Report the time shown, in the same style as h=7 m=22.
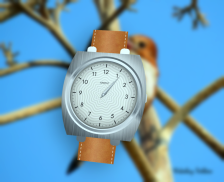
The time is h=1 m=6
